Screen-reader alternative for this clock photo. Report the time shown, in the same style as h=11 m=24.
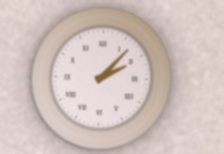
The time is h=2 m=7
